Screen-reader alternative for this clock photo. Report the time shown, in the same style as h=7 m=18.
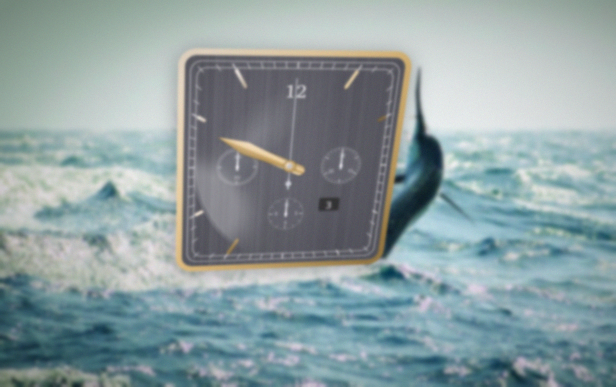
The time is h=9 m=49
